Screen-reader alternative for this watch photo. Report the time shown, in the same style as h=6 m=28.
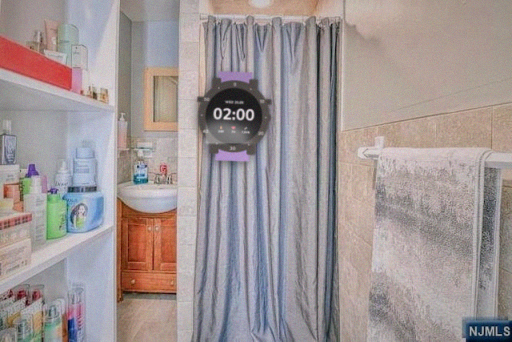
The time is h=2 m=0
